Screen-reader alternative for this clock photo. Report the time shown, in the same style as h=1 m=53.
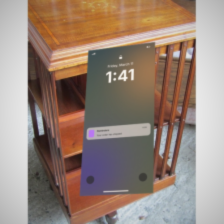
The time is h=1 m=41
